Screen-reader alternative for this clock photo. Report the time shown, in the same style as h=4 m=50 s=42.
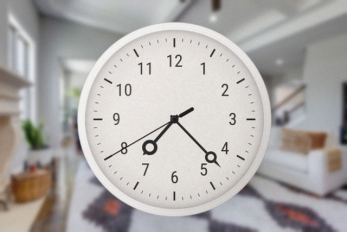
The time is h=7 m=22 s=40
